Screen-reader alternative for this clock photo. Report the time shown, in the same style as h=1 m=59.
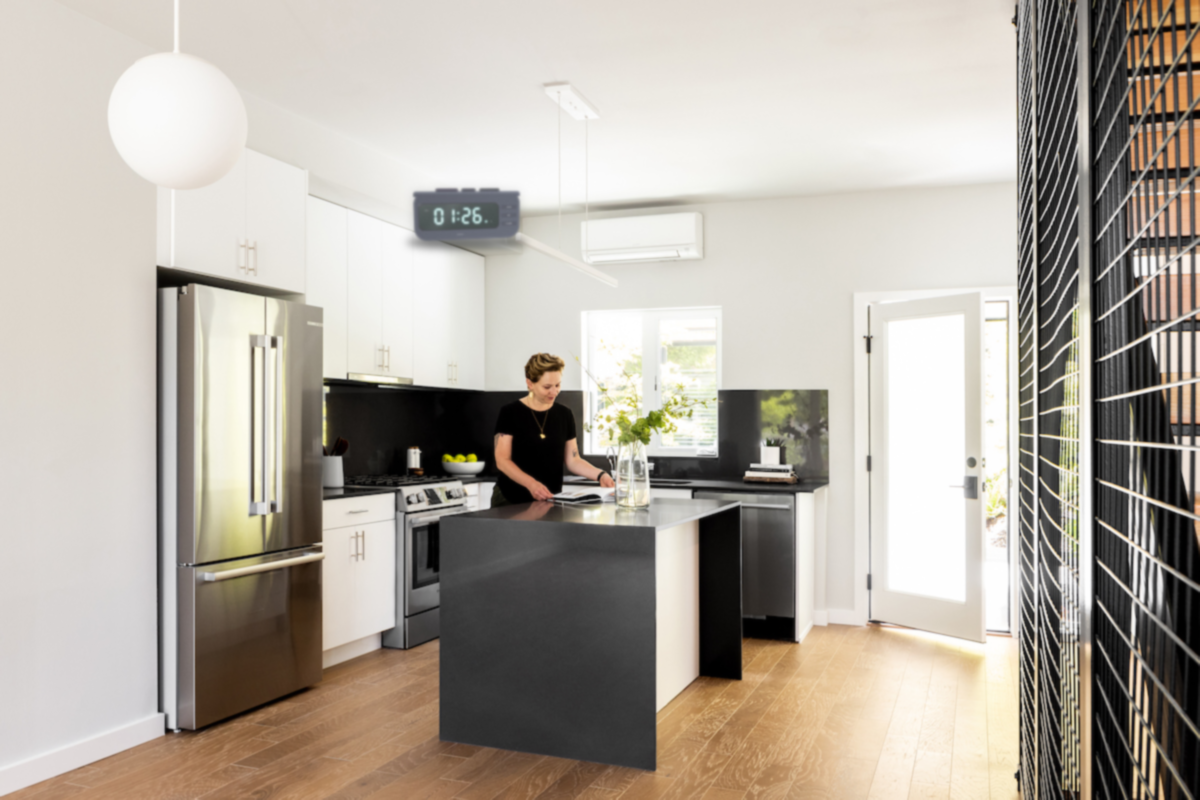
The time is h=1 m=26
